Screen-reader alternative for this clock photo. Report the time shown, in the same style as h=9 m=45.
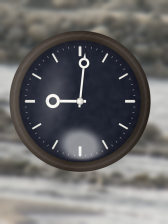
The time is h=9 m=1
